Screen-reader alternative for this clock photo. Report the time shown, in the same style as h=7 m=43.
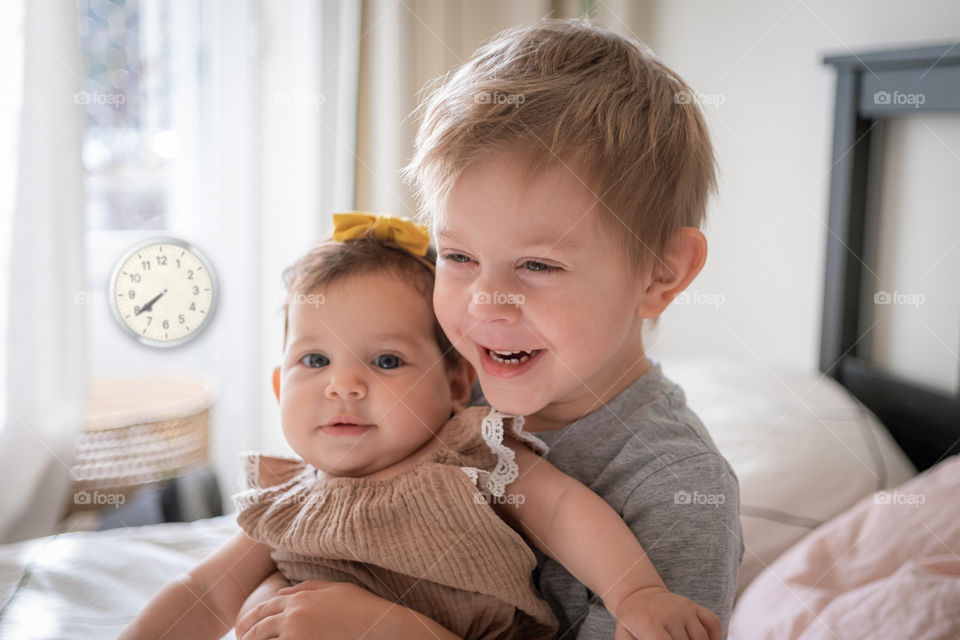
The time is h=7 m=39
